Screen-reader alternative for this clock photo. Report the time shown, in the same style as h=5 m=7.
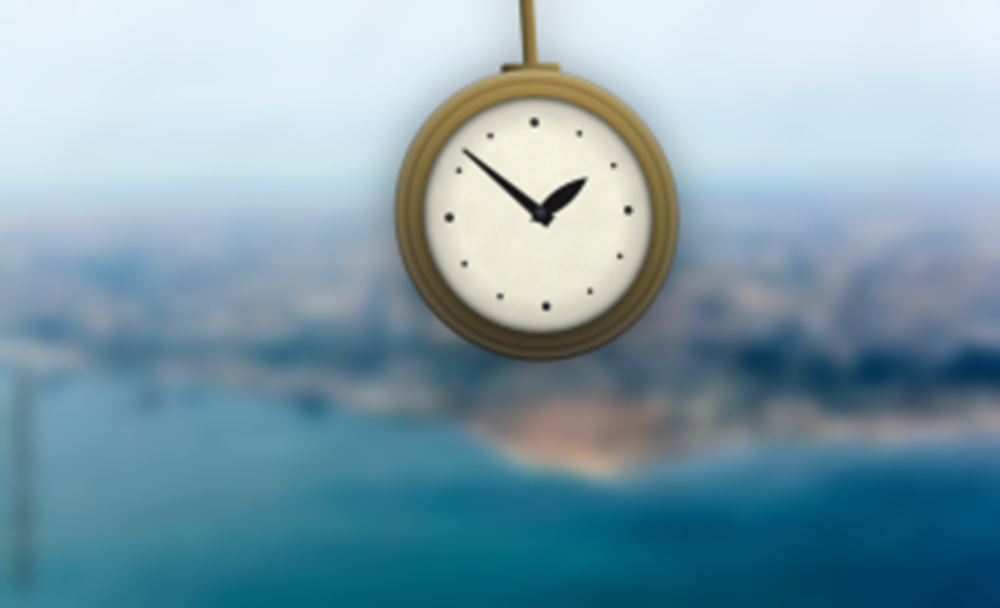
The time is h=1 m=52
